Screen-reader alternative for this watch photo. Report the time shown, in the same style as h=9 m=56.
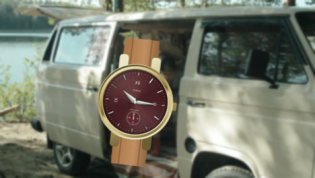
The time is h=10 m=15
